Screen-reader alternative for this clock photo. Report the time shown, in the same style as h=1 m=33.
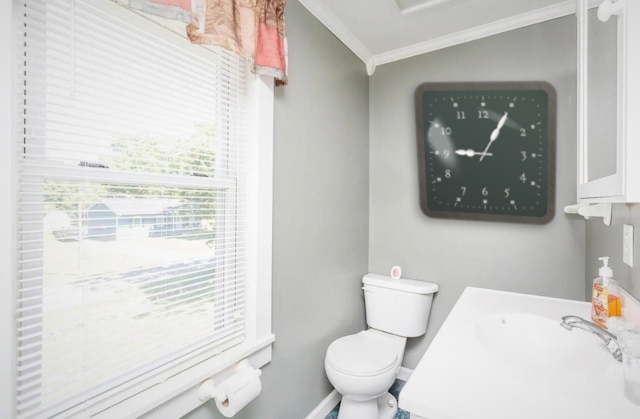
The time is h=9 m=5
